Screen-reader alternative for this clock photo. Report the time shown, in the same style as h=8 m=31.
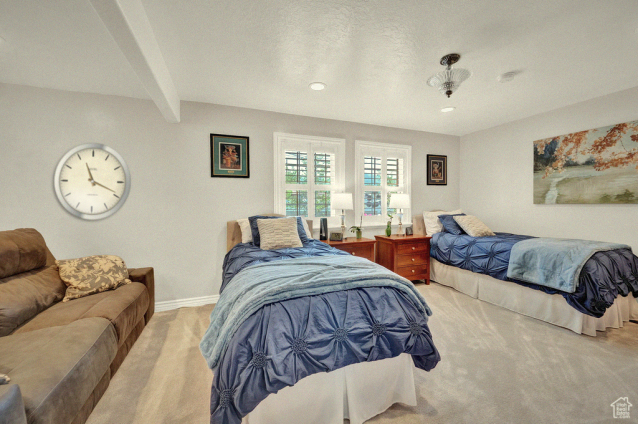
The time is h=11 m=19
